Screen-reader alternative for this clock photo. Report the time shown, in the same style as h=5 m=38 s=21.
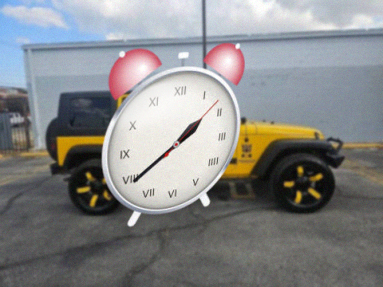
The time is h=1 m=39 s=8
